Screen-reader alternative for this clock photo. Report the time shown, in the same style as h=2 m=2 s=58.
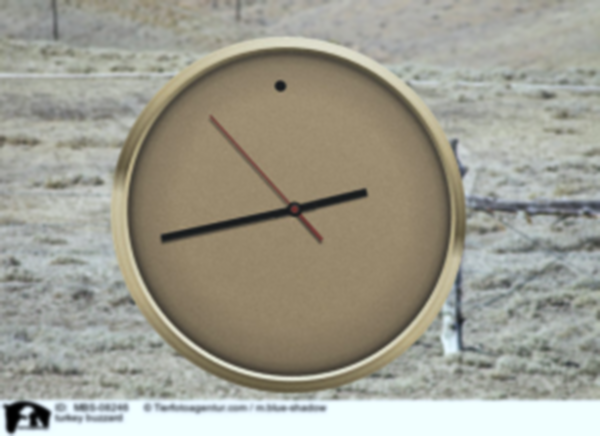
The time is h=2 m=43 s=54
